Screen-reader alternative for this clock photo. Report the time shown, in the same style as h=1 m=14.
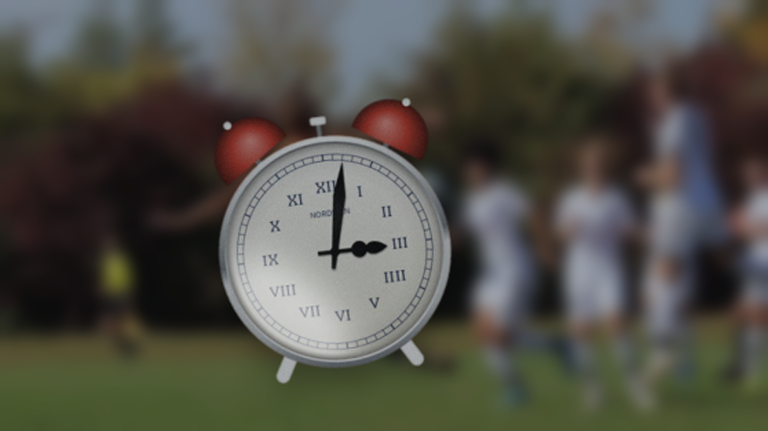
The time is h=3 m=2
